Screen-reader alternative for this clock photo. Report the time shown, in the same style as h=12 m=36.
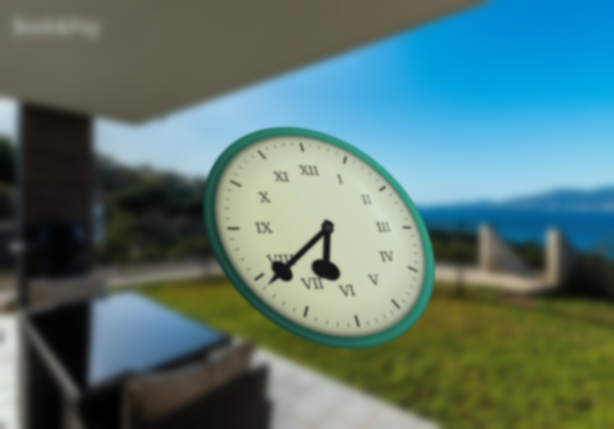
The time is h=6 m=39
